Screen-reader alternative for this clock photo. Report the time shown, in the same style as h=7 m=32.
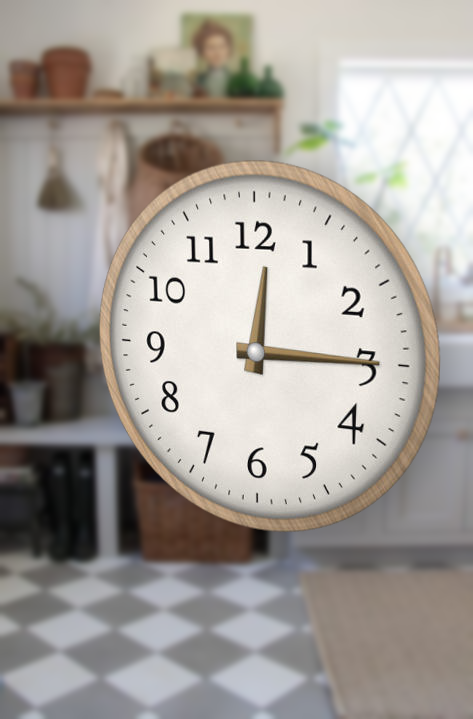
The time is h=12 m=15
